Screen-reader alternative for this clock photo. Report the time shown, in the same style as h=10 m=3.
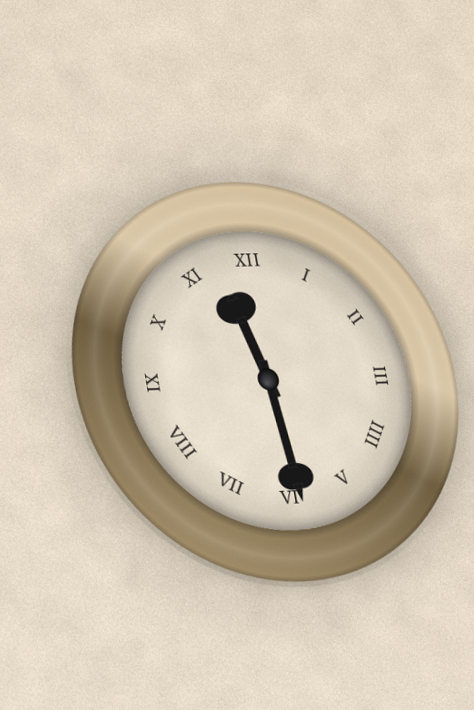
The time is h=11 m=29
